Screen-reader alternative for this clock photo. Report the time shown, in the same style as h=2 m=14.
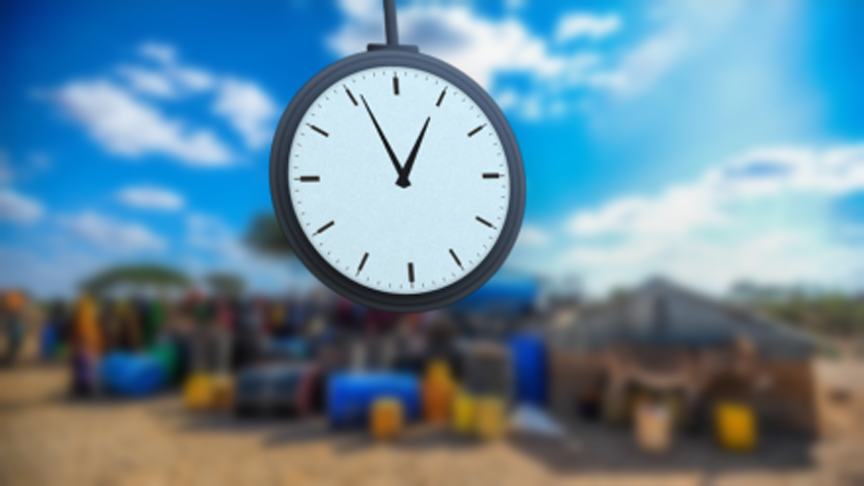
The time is h=12 m=56
